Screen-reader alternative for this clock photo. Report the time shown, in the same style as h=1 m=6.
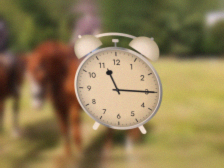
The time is h=11 m=15
